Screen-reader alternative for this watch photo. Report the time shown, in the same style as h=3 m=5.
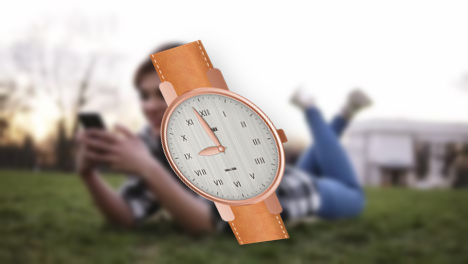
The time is h=8 m=58
